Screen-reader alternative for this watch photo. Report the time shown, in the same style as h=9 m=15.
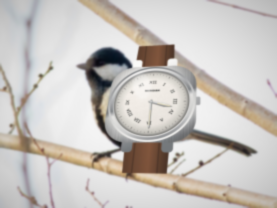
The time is h=3 m=30
